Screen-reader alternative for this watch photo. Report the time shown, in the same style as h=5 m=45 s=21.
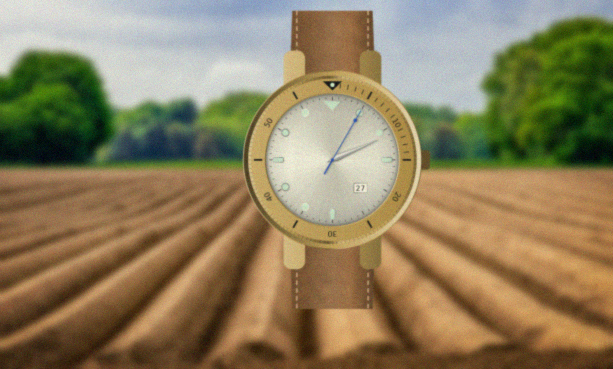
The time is h=2 m=11 s=5
